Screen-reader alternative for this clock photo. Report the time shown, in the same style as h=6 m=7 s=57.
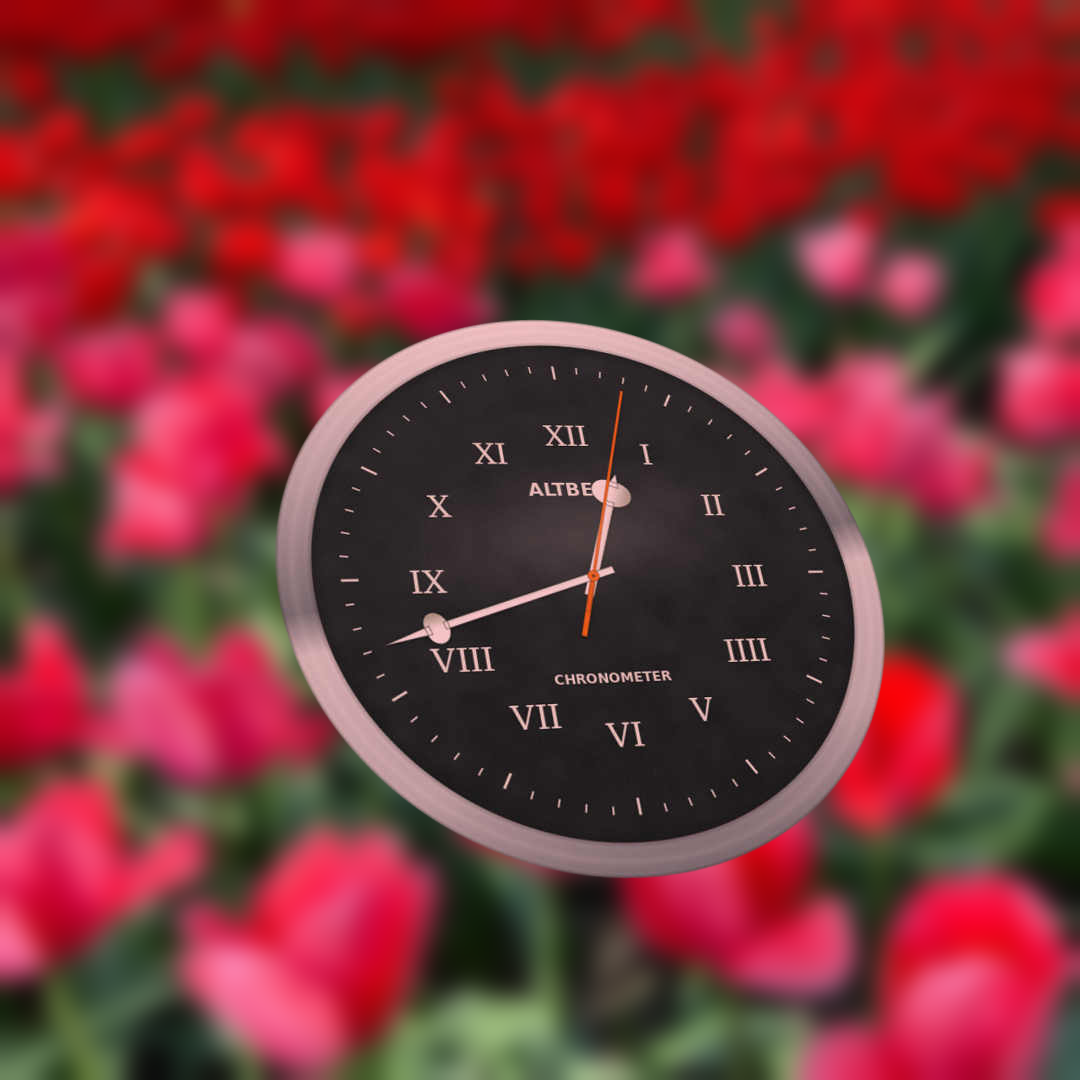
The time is h=12 m=42 s=3
